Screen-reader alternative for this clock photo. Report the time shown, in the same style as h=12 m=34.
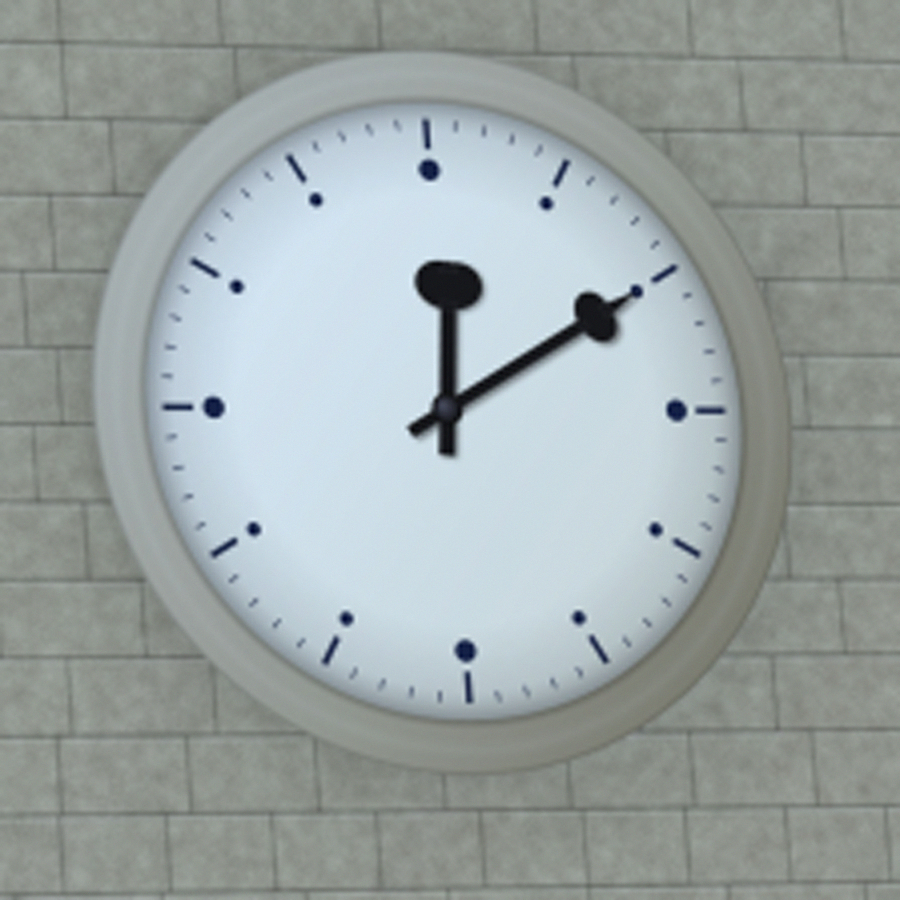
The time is h=12 m=10
